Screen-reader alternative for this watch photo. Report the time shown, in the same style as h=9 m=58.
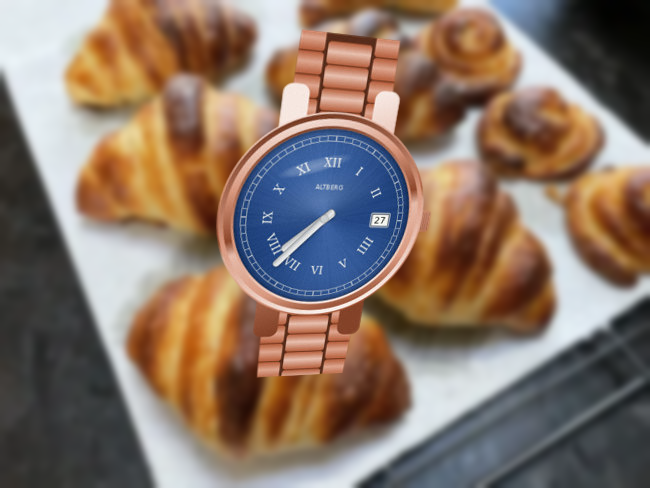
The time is h=7 m=37
